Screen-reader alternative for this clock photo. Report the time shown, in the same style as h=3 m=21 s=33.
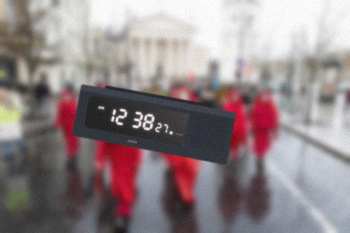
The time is h=12 m=38 s=27
